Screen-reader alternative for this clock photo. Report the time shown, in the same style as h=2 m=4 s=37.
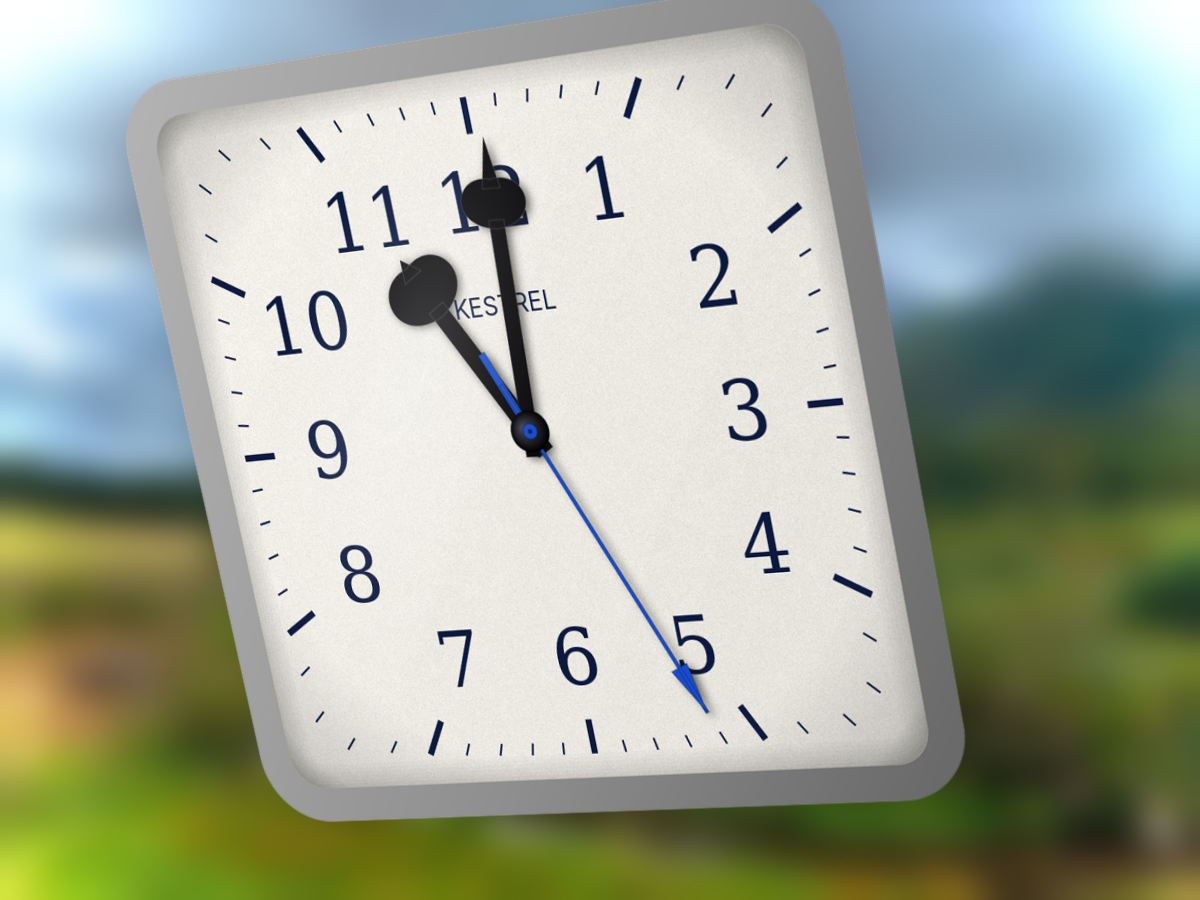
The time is h=11 m=0 s=26
